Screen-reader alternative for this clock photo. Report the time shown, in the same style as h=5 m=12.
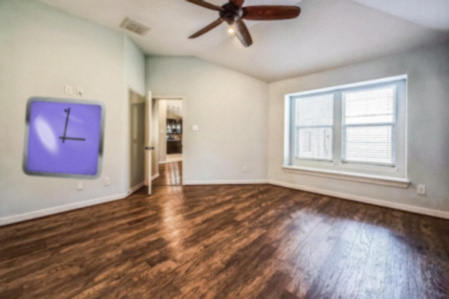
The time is h=3 m=1
